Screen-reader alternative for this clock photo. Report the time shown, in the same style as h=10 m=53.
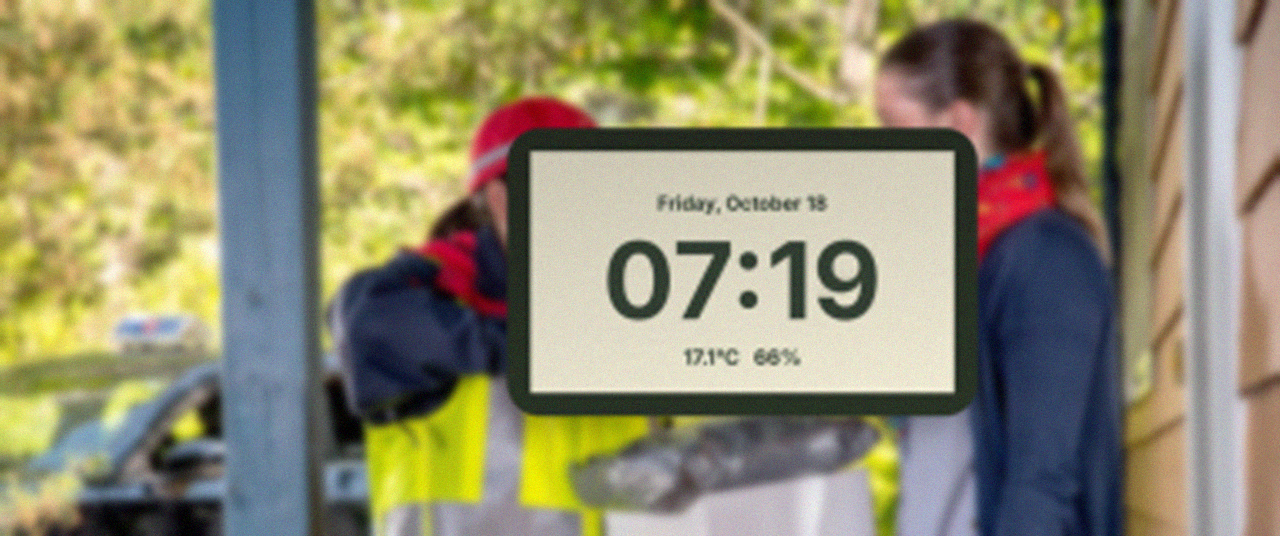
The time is h=7 m=19
